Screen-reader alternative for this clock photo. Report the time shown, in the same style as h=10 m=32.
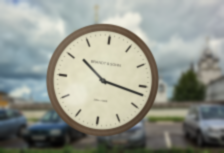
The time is h=10 m=17
